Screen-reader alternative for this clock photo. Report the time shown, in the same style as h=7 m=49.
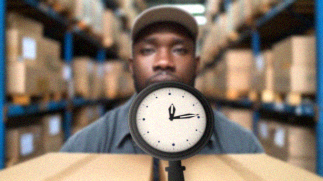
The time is h=12 m=14
